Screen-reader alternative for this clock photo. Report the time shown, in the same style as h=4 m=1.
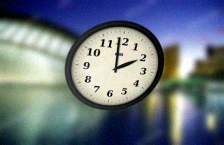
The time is h=1 m=59
